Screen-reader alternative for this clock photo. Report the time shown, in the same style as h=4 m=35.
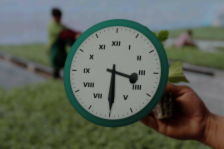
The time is h=3 m=30
